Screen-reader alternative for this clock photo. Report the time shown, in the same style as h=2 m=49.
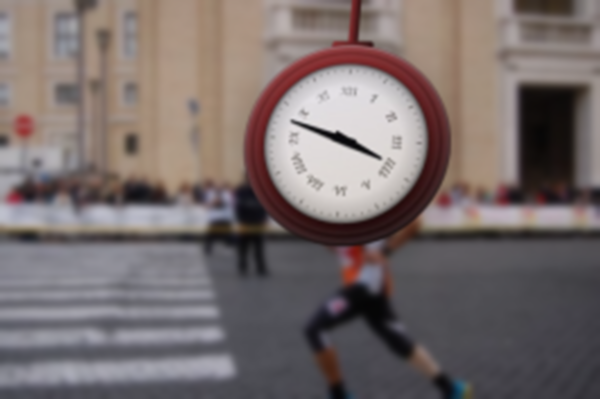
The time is h=3 m=48
